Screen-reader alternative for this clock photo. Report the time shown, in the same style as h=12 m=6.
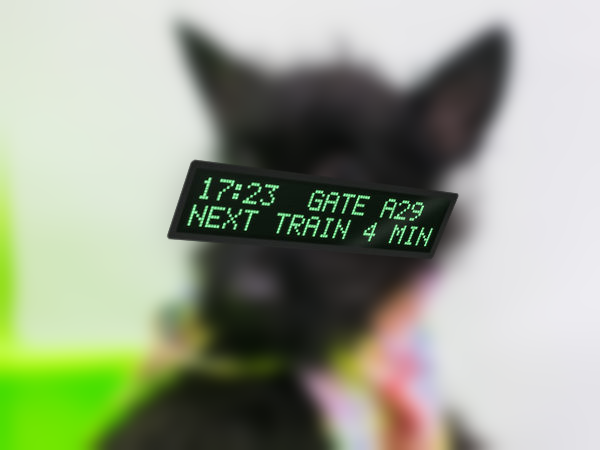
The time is h=17 m=23
